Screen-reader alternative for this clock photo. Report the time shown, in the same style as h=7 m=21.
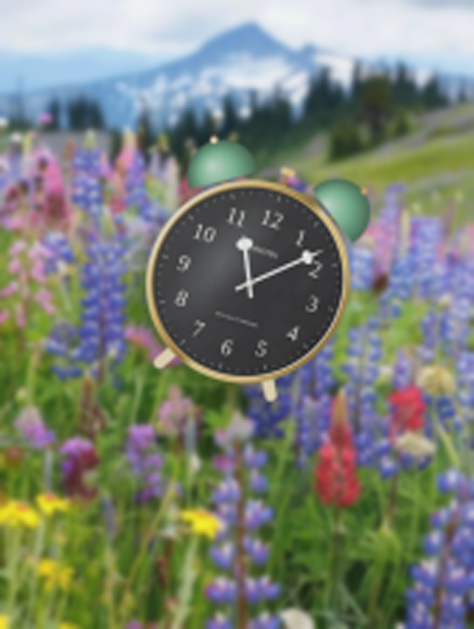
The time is h=11 m=8
